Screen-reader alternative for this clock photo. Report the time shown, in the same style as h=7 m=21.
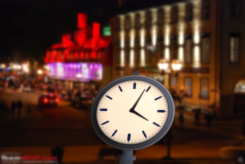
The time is h=4 m=4
